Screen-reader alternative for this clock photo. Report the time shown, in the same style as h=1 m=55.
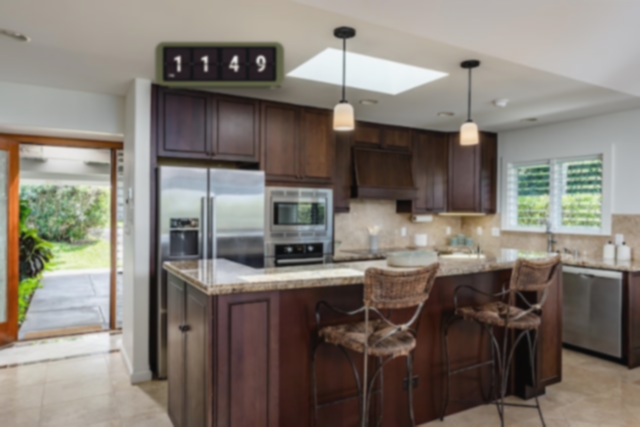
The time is h=11 m=49
